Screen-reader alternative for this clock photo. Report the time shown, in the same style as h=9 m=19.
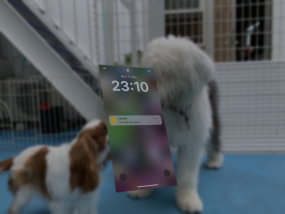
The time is h=23 m=10
